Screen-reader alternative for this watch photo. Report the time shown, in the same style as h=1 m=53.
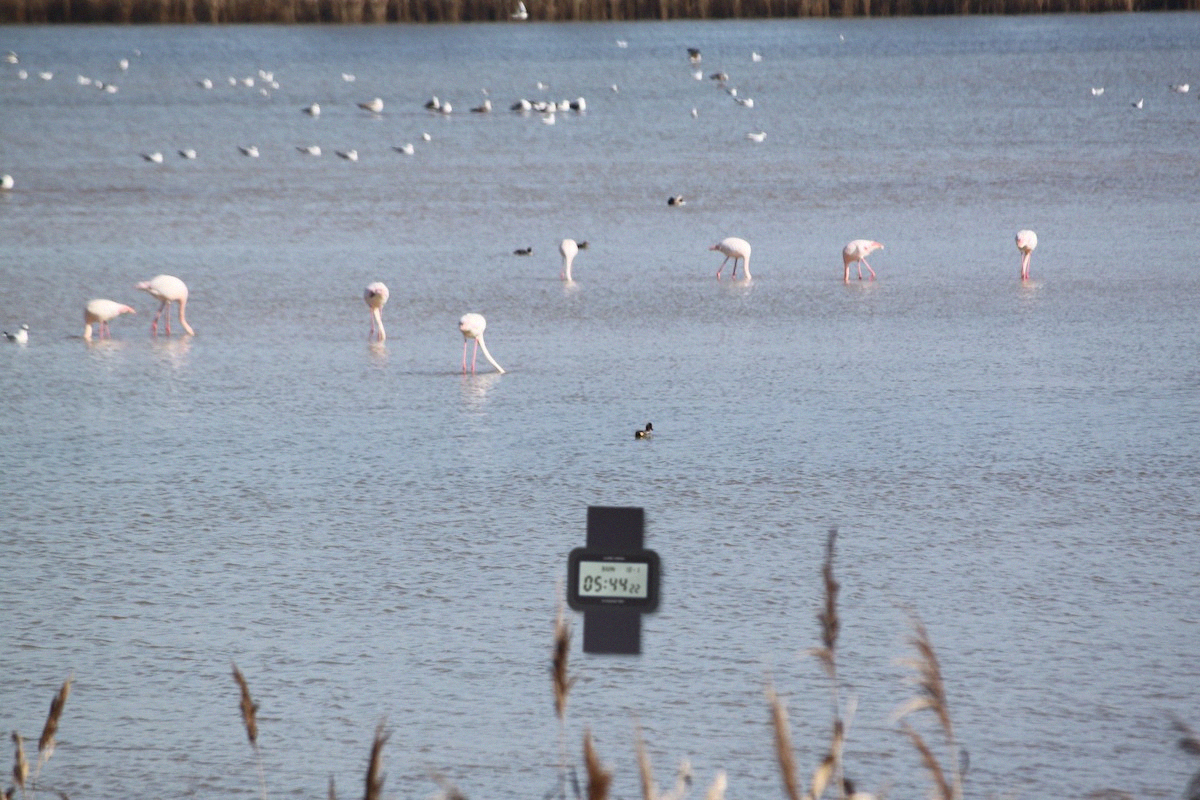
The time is h=5 m=44
